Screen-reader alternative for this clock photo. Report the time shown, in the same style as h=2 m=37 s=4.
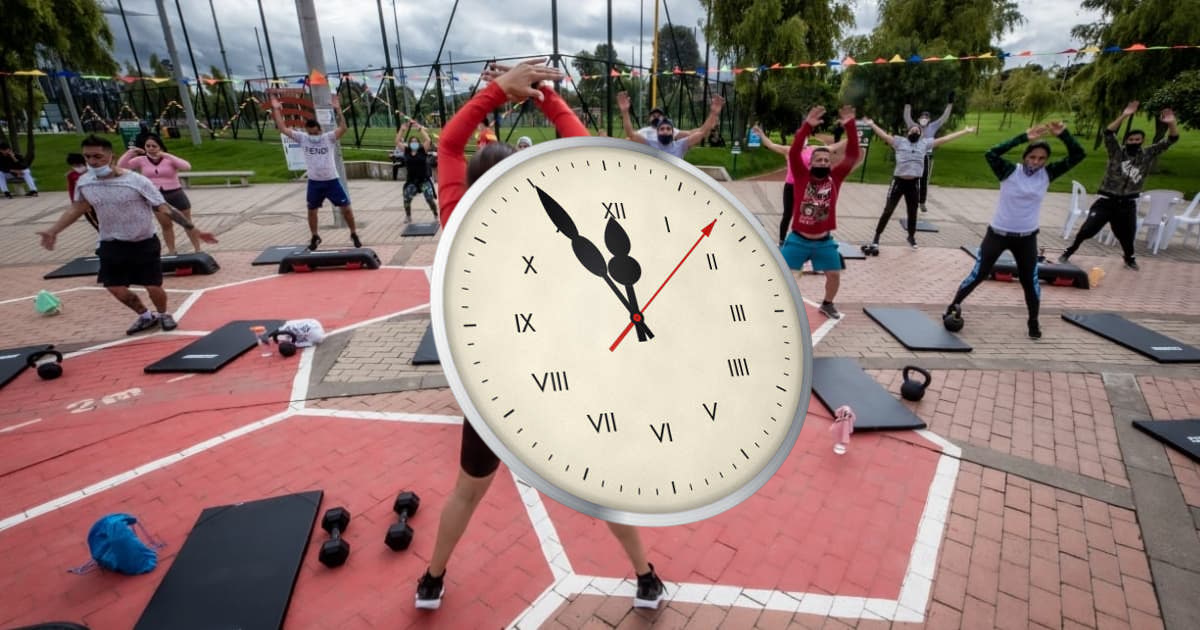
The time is h=11 m=55 s=8
